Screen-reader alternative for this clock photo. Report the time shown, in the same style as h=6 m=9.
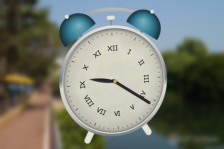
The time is h=9 m=21
